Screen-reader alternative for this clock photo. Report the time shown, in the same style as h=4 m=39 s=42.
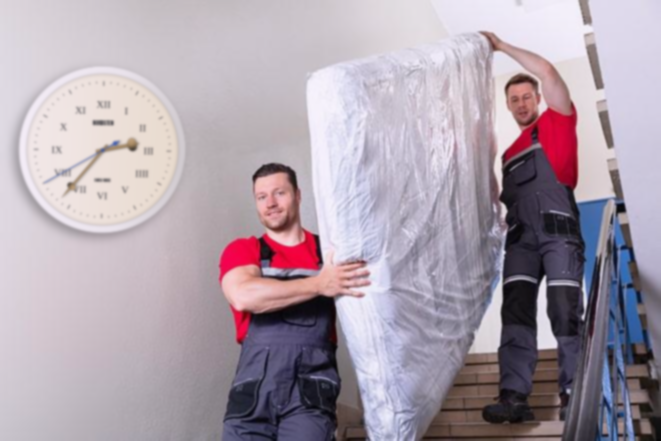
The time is h=2 m=36 s=40
